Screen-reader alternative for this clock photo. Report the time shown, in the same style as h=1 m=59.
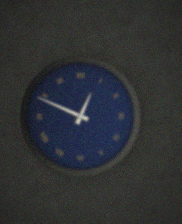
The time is h=12 m=49
